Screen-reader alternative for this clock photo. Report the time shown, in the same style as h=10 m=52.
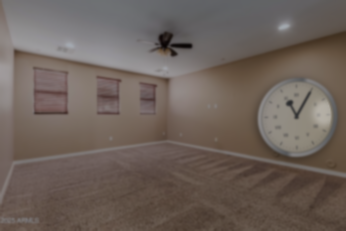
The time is h=11 m=5
